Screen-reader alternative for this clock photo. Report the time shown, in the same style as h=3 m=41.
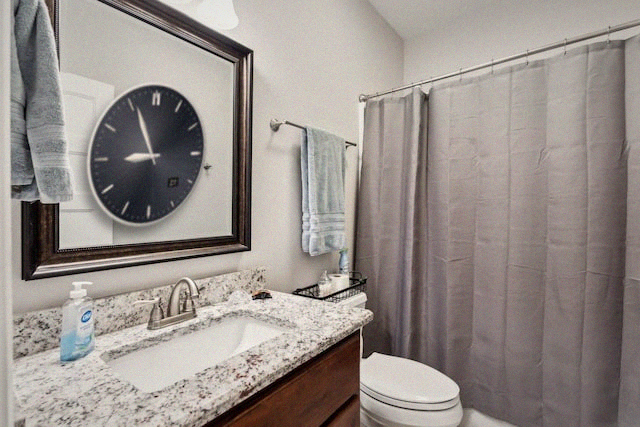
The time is h=8 m=56
